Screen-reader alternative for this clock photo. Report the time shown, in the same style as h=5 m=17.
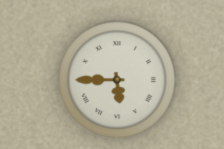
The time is h=5 m=45
